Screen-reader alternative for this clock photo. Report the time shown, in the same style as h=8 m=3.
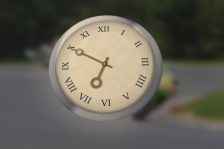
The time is h=6 m=50
